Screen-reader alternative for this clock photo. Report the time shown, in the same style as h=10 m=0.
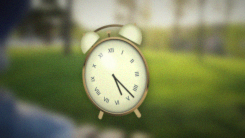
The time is h=5 m=23
